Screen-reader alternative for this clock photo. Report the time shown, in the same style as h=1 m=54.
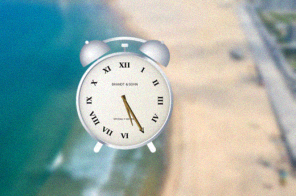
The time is h=5 m=25
